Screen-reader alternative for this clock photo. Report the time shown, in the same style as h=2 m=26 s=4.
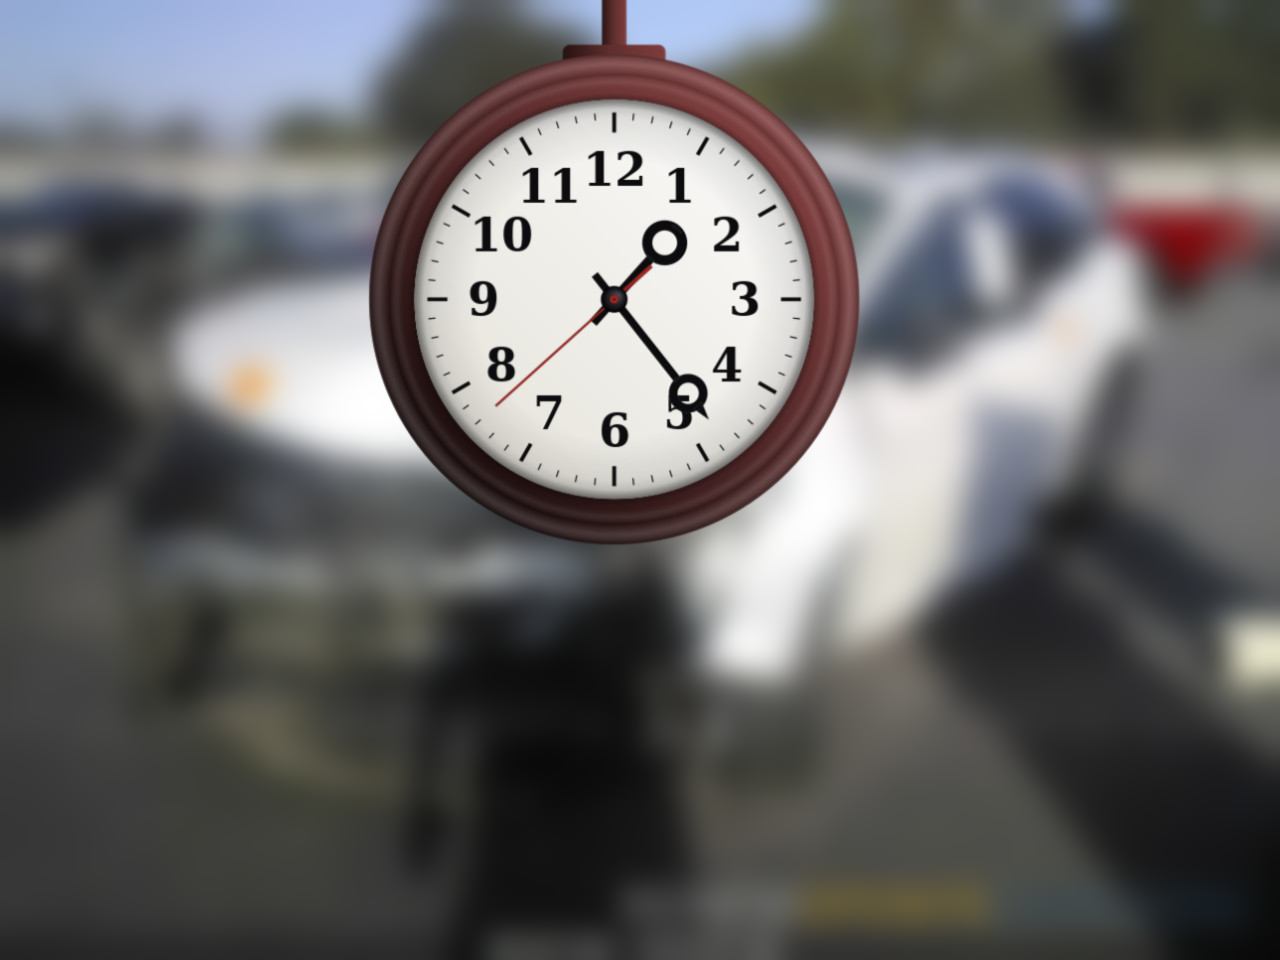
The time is h=1 m=23 s=38
